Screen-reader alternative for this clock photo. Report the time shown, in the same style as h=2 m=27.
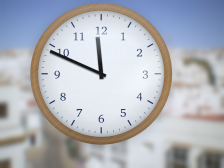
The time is h=11 m=49
